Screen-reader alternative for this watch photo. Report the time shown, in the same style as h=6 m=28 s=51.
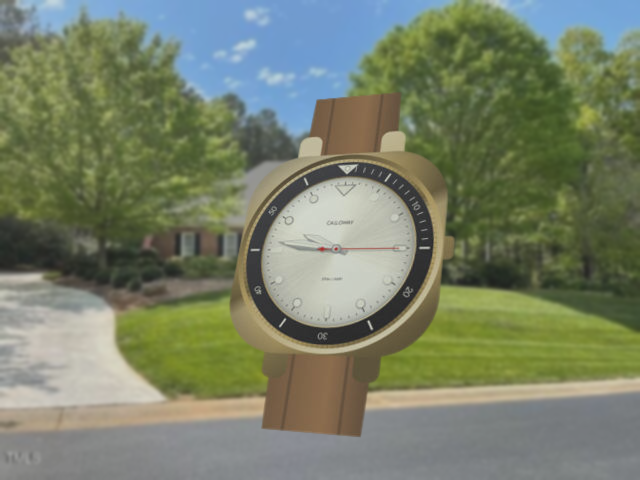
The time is h=9 m=46 s=15
